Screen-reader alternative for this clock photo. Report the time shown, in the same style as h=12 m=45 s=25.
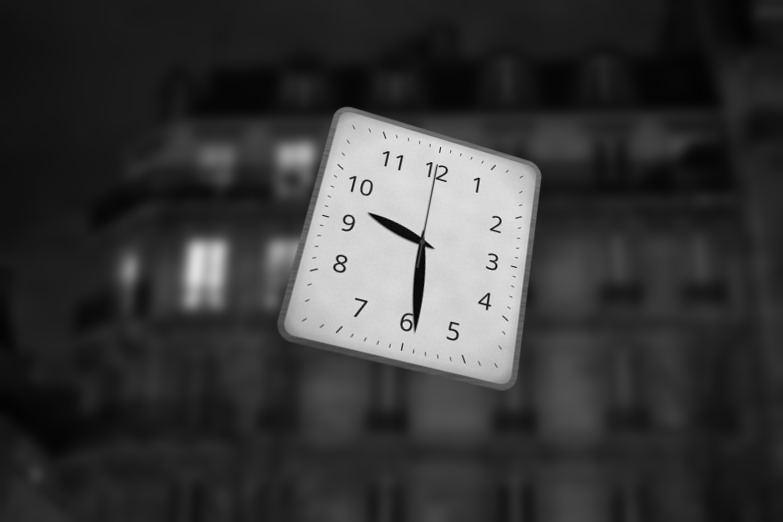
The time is h=9 m=29 s=0
